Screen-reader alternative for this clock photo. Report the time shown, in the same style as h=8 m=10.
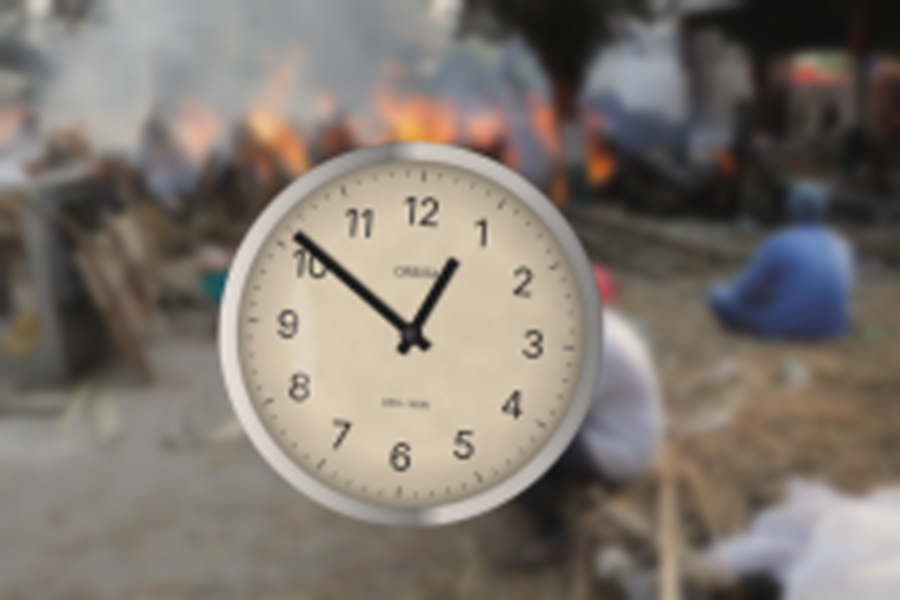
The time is h=12 m=51
